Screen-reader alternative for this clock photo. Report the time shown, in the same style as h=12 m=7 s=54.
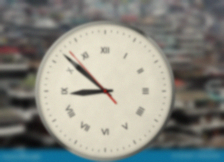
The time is h=8 m=51 s=53
